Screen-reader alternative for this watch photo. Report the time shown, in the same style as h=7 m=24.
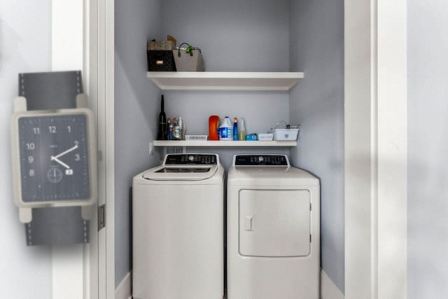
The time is h=4 m=11
